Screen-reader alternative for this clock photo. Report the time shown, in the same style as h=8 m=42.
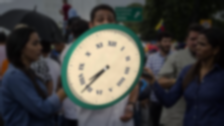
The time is h=7 m=36
